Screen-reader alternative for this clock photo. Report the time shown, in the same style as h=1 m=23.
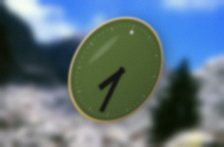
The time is h=7 m=32
